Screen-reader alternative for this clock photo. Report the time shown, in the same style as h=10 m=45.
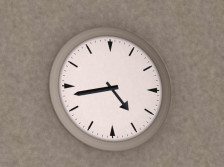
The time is h=4 m=43
